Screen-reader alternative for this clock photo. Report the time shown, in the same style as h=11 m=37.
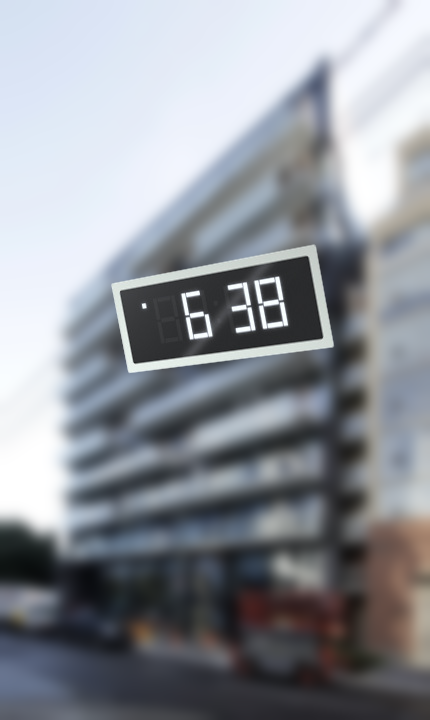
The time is h=6 m=38
